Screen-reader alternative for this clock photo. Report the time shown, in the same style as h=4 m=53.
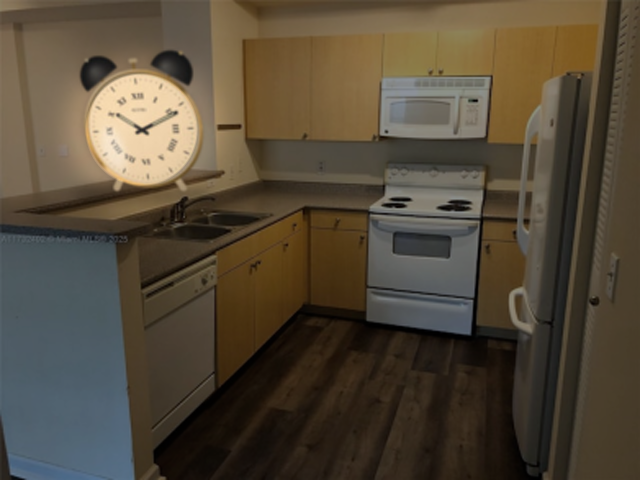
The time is h=10 m=11
